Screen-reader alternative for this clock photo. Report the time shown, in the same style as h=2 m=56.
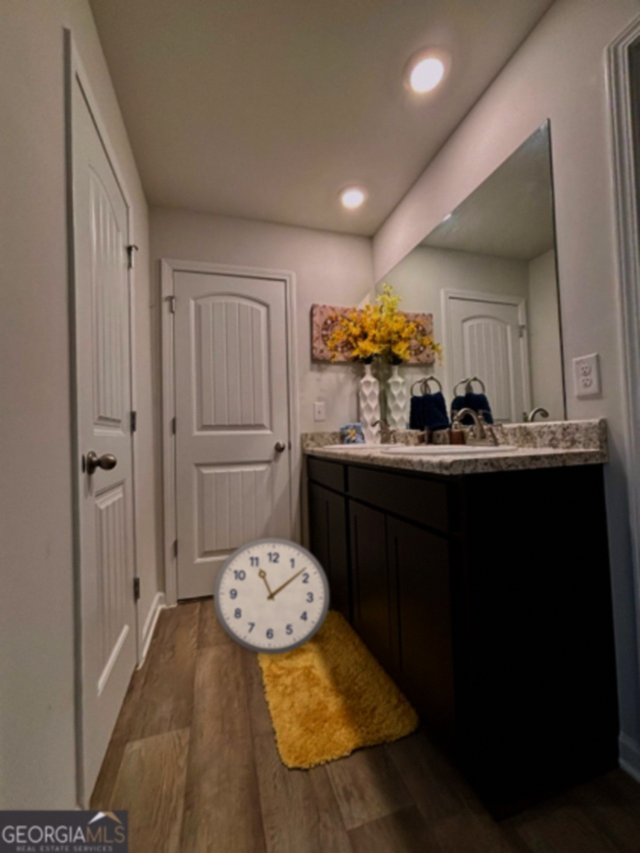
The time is h=11 m=8
